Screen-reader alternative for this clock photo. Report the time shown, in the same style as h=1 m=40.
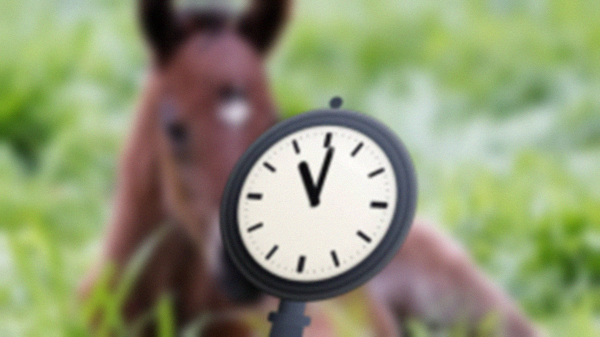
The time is h=11 m=1
